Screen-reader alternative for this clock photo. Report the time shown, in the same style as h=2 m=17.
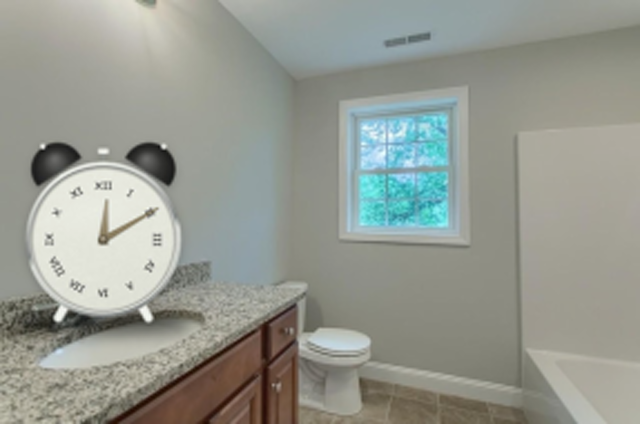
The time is h=12 m=10
